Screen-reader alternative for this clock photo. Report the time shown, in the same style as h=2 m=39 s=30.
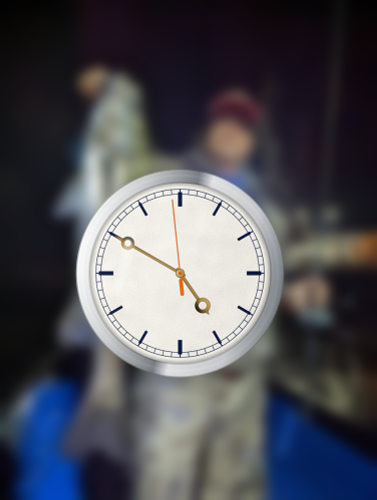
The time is h=4 m=49 s=59
